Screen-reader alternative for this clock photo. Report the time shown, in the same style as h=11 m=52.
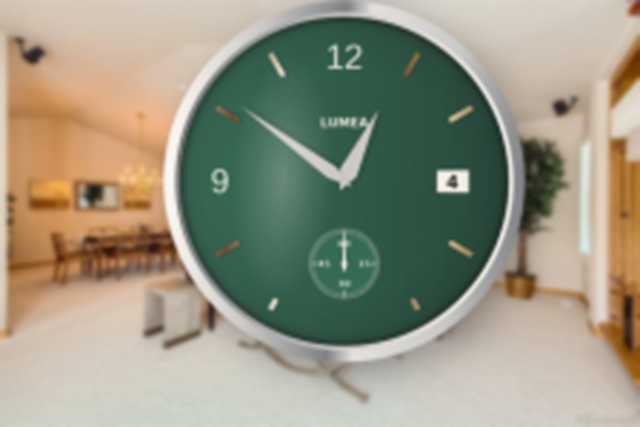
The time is h=12 m=51
